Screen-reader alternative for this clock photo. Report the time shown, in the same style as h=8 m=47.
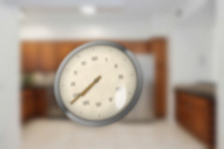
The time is h=7 m=39
